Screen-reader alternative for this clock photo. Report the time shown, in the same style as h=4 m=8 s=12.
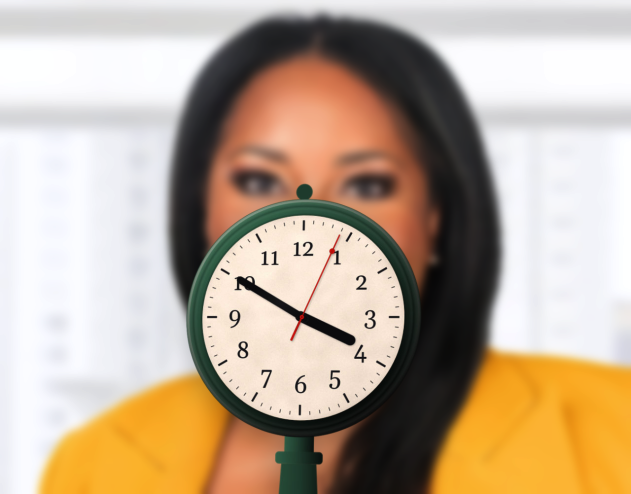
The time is h=3 m=50 s=4
